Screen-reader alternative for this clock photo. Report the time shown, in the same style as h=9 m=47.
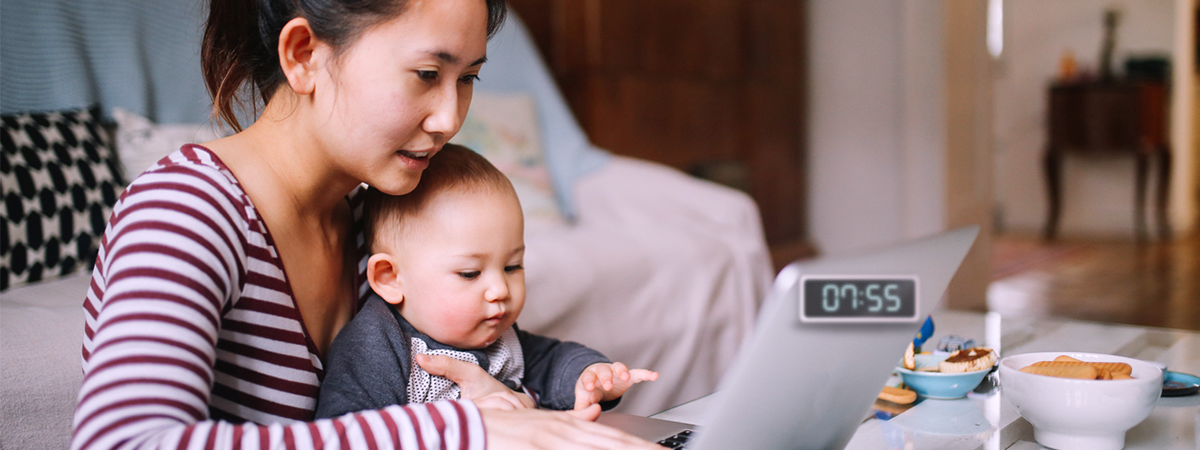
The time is h=7 m=55
